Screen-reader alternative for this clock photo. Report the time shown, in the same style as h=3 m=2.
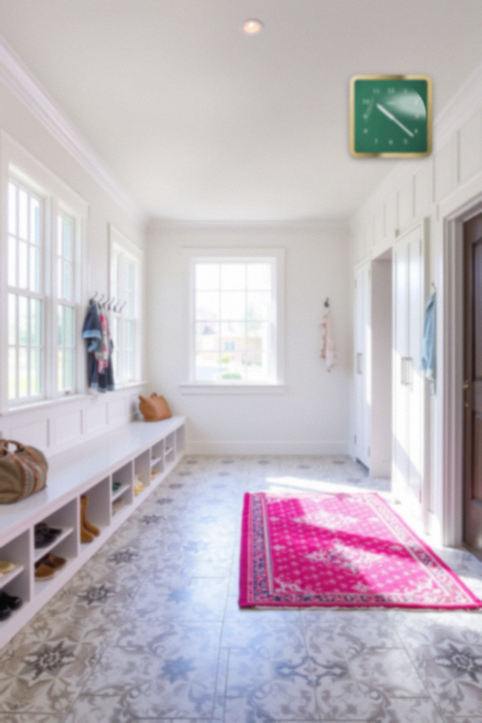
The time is h=10 m=22
